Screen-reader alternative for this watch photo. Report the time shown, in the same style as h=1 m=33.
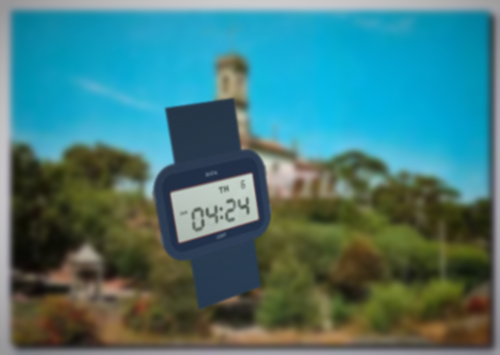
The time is h=4 m=24
